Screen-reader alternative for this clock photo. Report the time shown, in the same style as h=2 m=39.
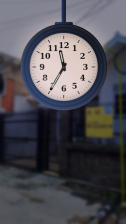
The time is h=11 m=35
